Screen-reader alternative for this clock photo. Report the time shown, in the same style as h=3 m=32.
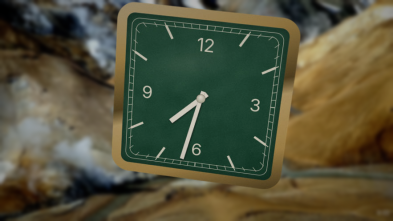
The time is h=7 m=32
